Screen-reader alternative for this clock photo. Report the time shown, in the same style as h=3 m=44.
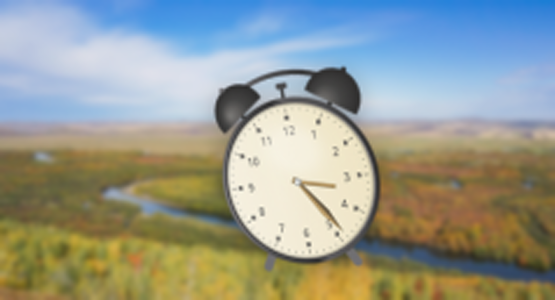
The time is h=3 m=24
